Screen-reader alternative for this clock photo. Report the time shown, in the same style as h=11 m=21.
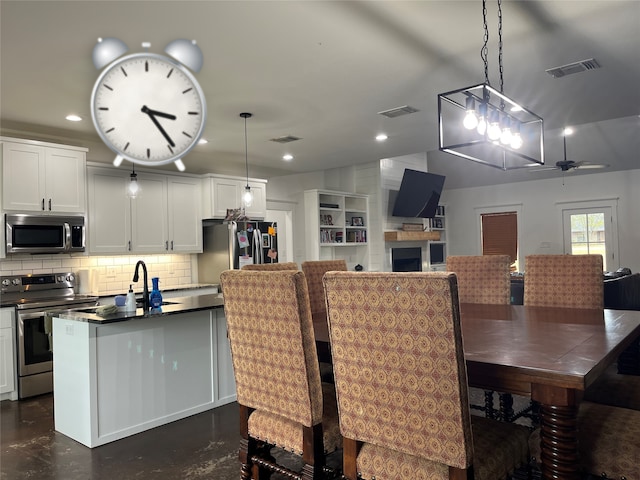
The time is h=3 m=24
